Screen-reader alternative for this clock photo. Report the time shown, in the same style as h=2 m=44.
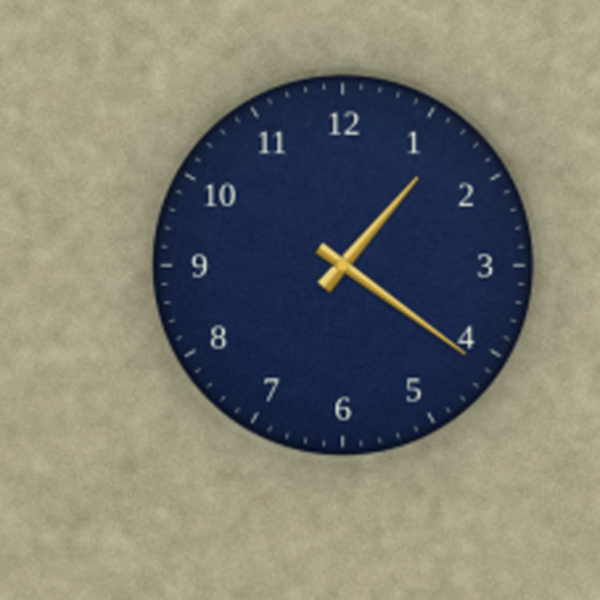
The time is h=1 m=21
